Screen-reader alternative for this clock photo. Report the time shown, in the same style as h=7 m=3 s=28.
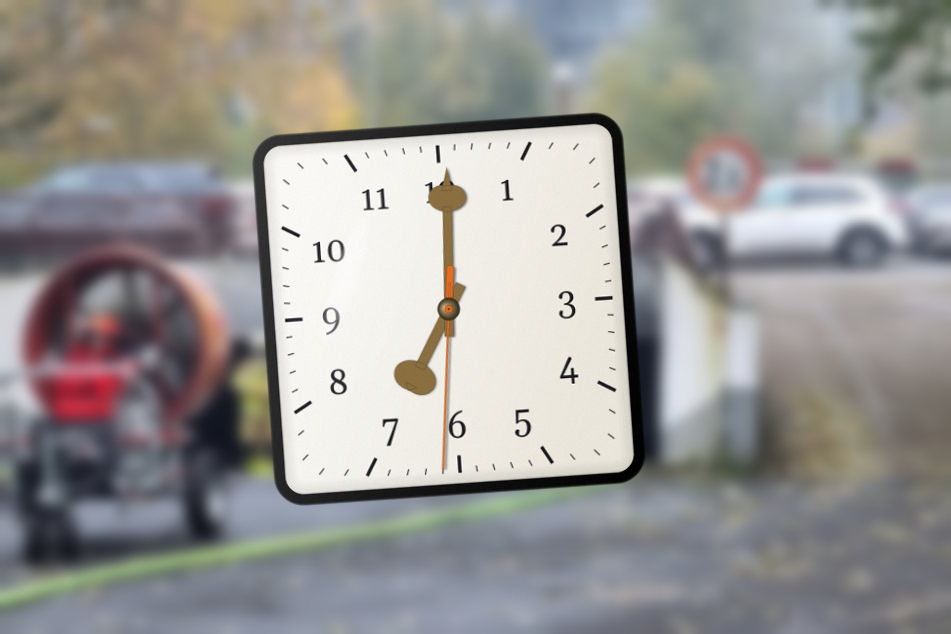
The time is h=7 m=0 s=31
